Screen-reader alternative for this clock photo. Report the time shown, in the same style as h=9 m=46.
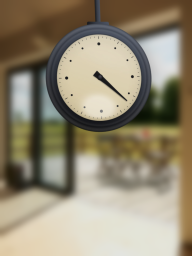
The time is h=4 m=22
